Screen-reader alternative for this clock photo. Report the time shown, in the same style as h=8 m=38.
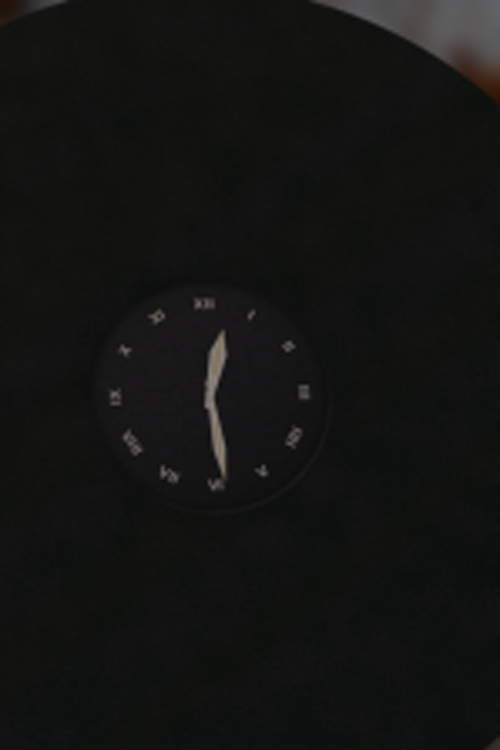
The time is h=12 m=29
